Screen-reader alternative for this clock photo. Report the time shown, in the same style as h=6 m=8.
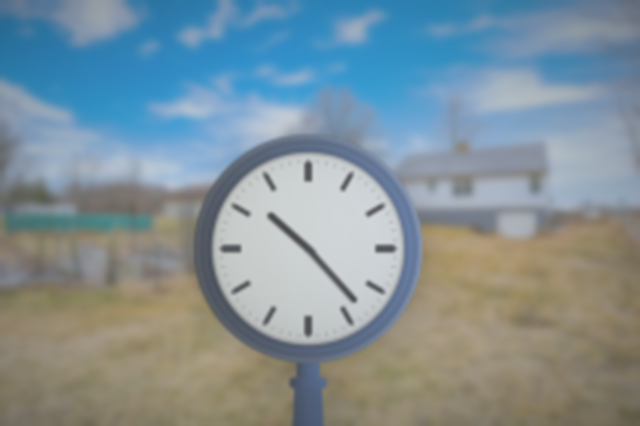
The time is h=10 m=23
